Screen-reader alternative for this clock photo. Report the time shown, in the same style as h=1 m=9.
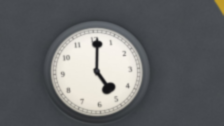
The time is h=5 m=1
